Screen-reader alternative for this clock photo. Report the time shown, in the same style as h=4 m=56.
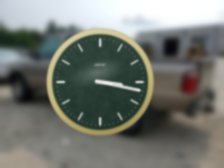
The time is h=3 m=17
